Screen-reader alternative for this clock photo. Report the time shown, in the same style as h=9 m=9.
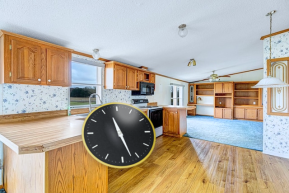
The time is h=11 m=27
